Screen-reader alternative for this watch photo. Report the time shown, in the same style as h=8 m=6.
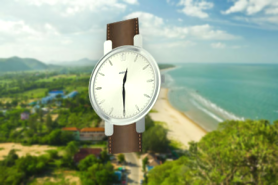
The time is h=12 m=30
